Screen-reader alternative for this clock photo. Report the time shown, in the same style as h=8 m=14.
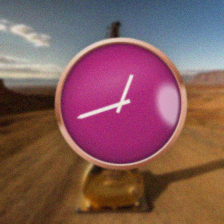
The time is h=12 m=42
